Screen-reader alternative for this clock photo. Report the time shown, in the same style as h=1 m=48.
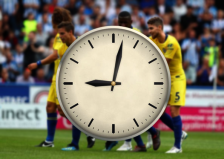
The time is h=9 m=2
